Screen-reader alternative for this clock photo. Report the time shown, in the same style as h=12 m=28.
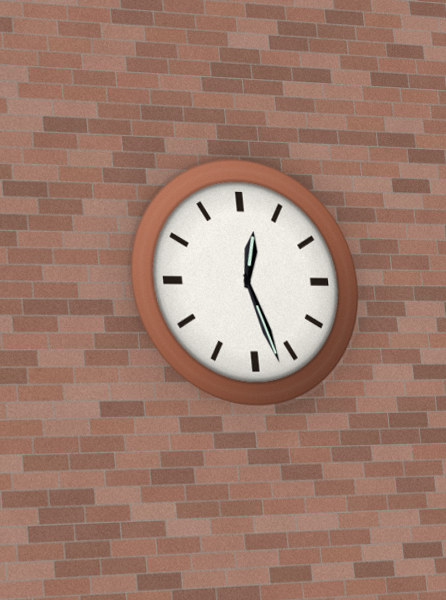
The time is h=12 m=27
